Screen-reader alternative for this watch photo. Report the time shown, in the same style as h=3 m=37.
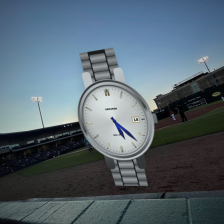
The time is h=5 m=23
